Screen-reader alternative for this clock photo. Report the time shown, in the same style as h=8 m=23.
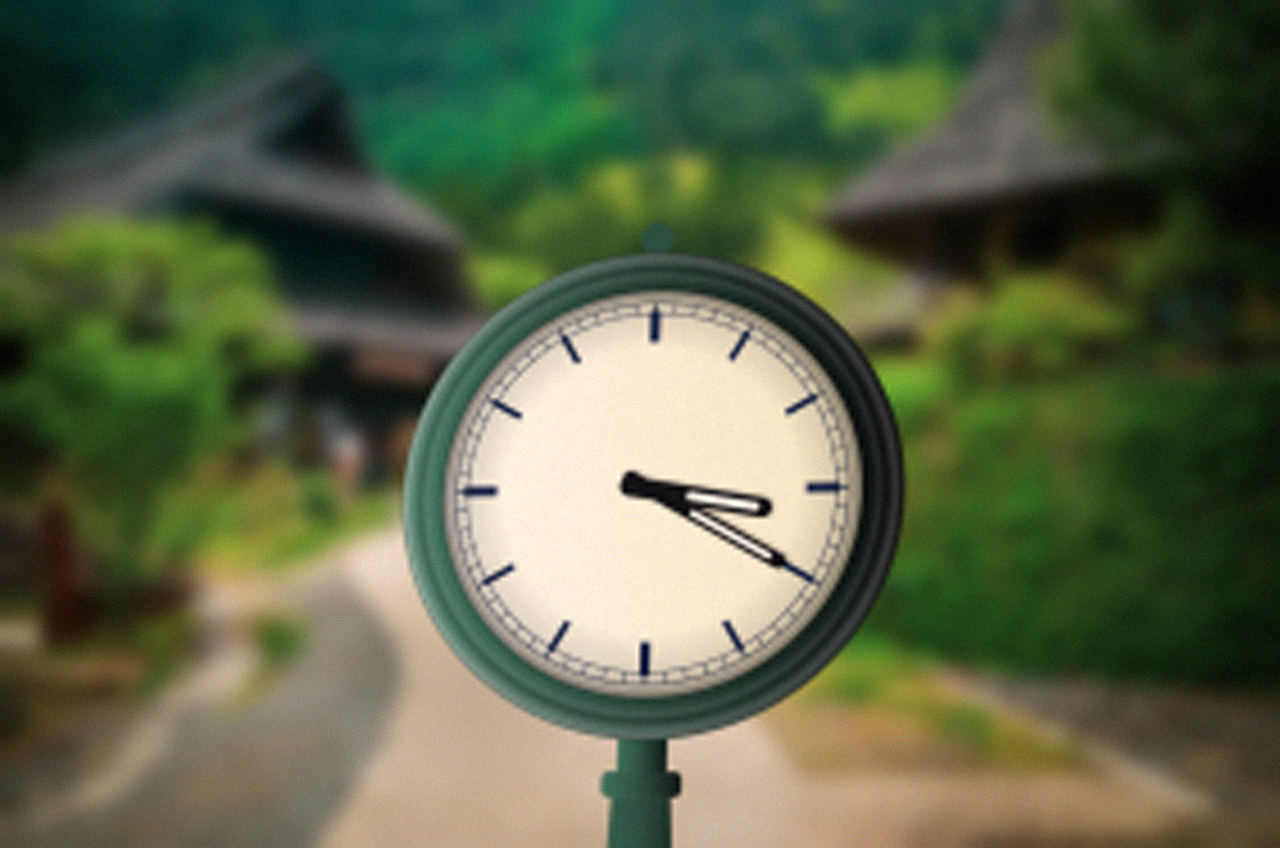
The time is h=3 m=20
